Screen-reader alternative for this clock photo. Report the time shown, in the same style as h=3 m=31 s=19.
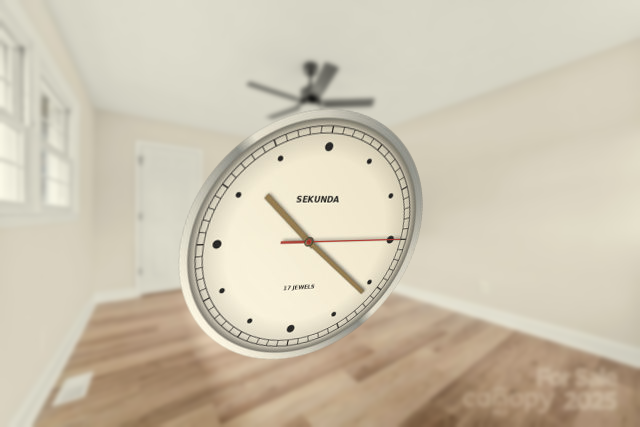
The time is h=10 m=21 s=15
